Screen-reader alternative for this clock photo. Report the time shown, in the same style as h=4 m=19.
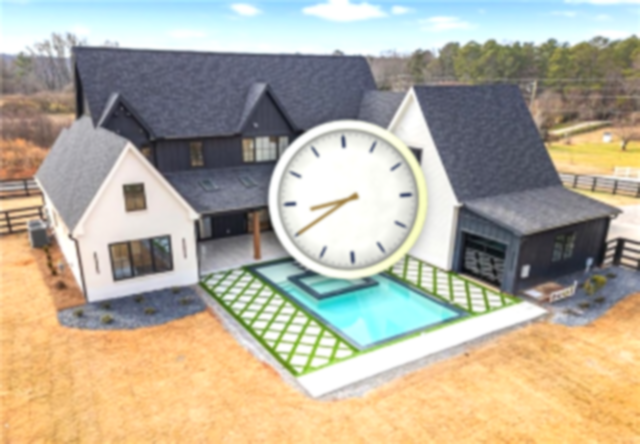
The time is h=8 m=40
